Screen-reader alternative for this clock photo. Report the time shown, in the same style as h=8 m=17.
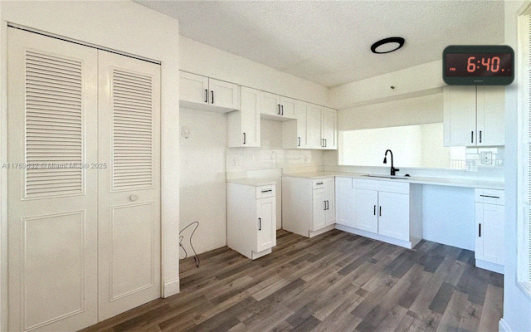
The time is h=6 m=40
